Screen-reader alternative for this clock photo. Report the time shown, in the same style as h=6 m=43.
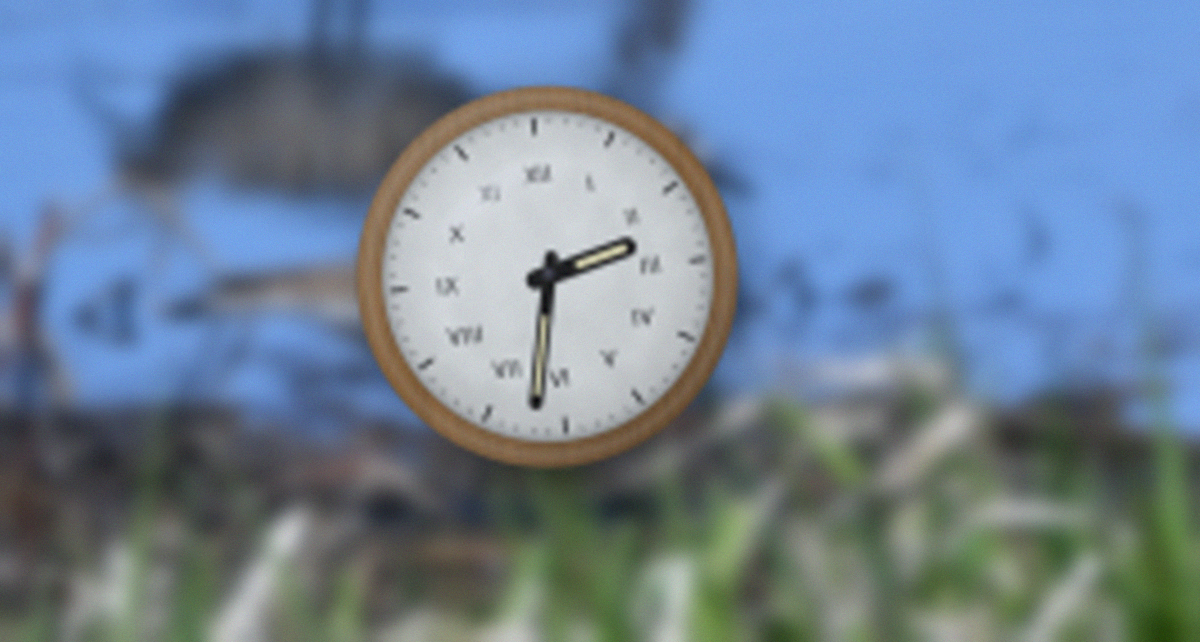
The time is h=2 m=32
